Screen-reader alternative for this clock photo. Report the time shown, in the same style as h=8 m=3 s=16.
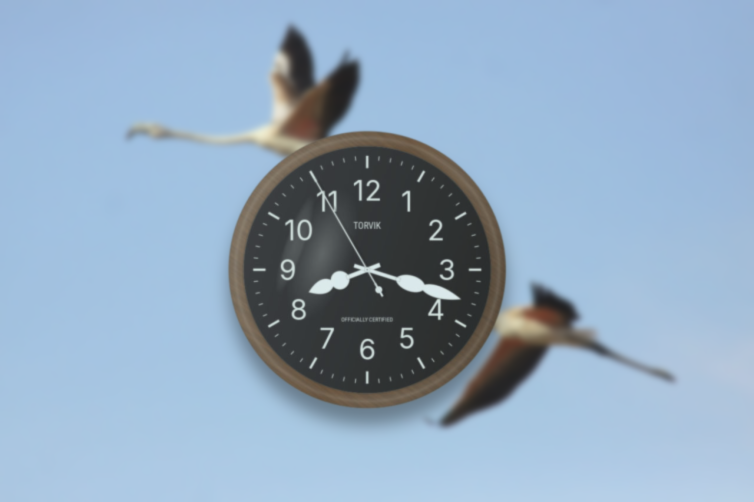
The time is h=8 m=17 s=55
